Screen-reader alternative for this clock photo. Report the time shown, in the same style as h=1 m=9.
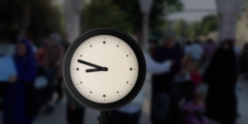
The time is h=8 m=48
